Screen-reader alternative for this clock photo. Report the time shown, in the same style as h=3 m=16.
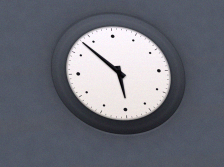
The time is h=5 m=53
